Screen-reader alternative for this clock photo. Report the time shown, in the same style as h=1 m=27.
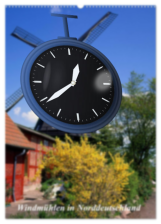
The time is h=12 m=39
